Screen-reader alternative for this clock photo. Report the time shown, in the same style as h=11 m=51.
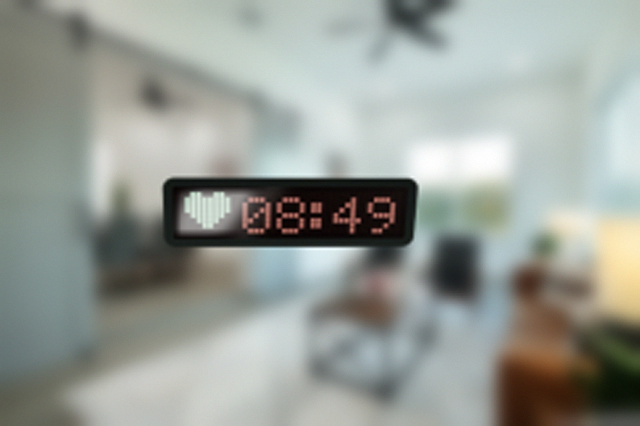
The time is h=8 m=49
